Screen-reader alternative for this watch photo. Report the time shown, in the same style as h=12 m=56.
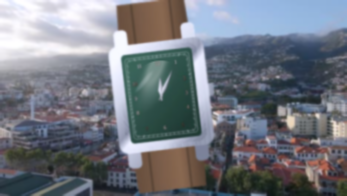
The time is h=12 m=5
